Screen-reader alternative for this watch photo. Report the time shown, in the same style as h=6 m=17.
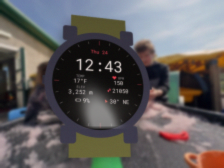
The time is h=12 m=43
